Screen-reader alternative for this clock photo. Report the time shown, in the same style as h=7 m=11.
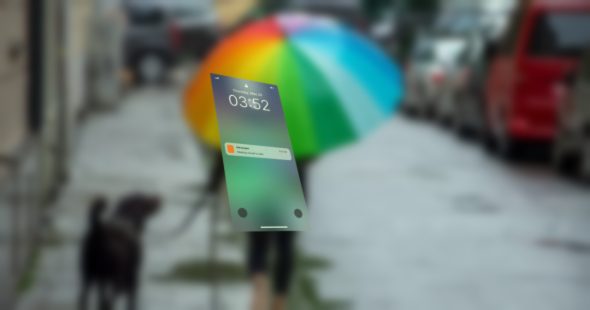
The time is h=3 m=52
